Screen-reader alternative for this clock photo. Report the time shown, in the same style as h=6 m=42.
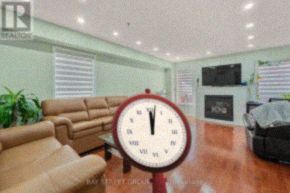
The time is h=12 m=2
